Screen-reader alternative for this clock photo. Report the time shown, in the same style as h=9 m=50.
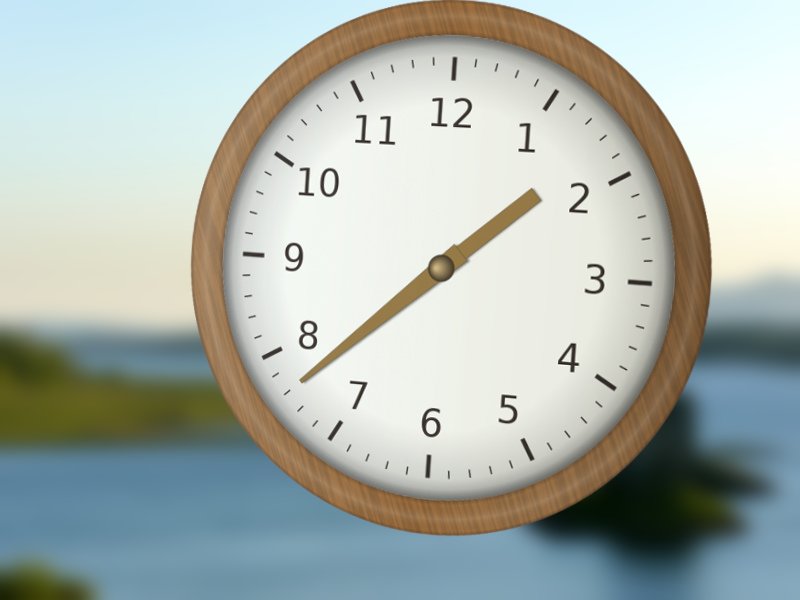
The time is h=1 m=38
